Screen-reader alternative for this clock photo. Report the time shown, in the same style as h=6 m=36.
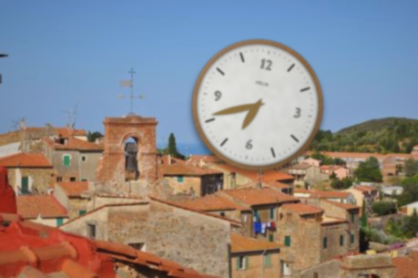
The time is h=6 m=41
